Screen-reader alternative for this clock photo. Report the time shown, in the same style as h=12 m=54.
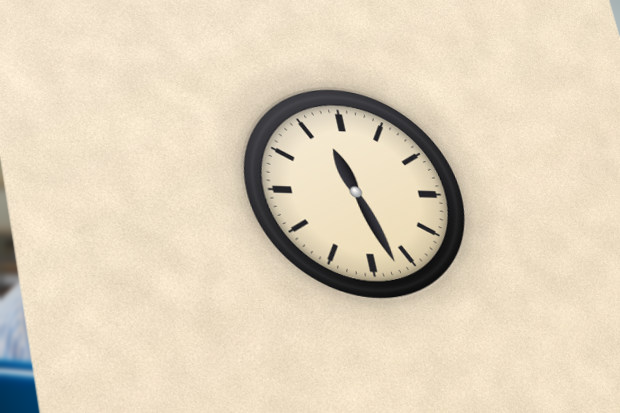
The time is h=11 m=27
